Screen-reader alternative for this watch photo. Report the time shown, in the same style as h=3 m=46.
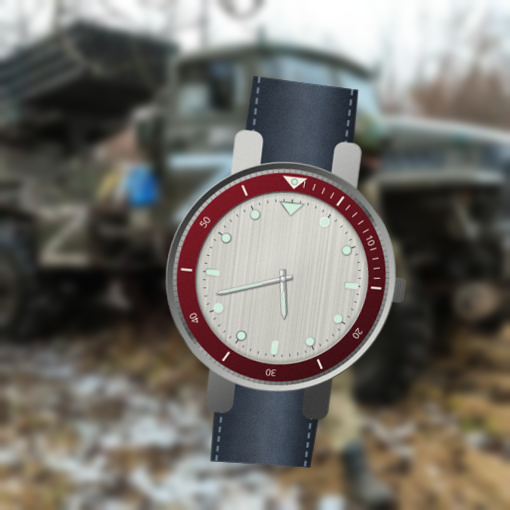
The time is h=5 m=42
